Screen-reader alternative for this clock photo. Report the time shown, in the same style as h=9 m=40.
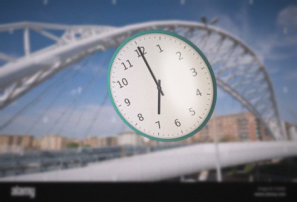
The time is h=7 m=0
